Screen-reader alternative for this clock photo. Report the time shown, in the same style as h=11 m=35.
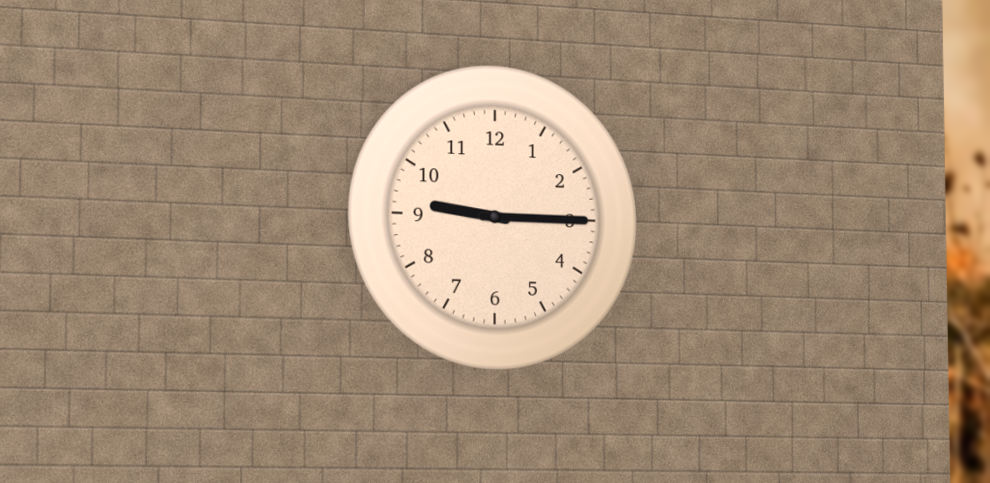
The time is h=9 m=15
